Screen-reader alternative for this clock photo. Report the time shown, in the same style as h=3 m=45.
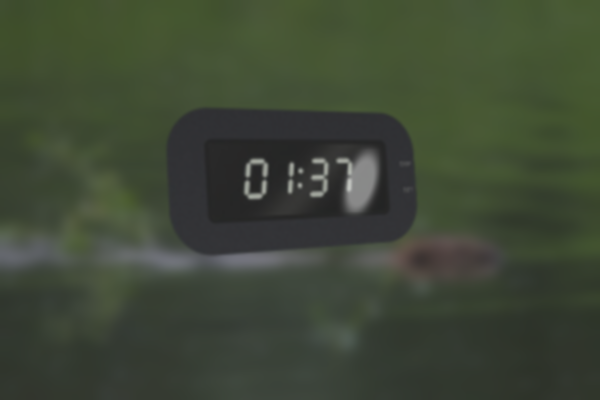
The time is h=1 m=37
